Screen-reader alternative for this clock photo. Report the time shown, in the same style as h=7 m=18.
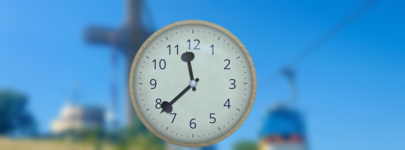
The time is h=11 m=38
